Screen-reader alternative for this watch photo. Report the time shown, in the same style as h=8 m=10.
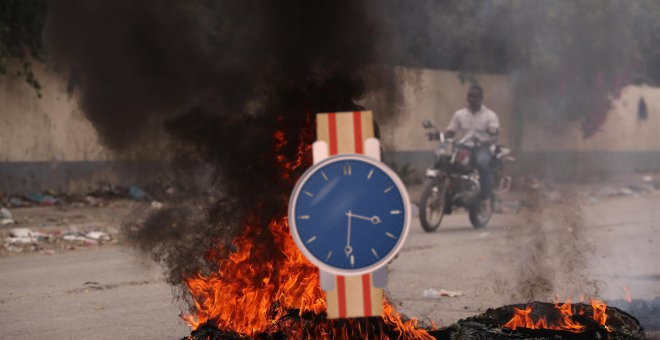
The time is h=3 m=31
